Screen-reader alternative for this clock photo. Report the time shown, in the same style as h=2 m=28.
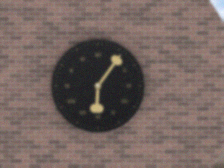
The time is h=6 m=6
